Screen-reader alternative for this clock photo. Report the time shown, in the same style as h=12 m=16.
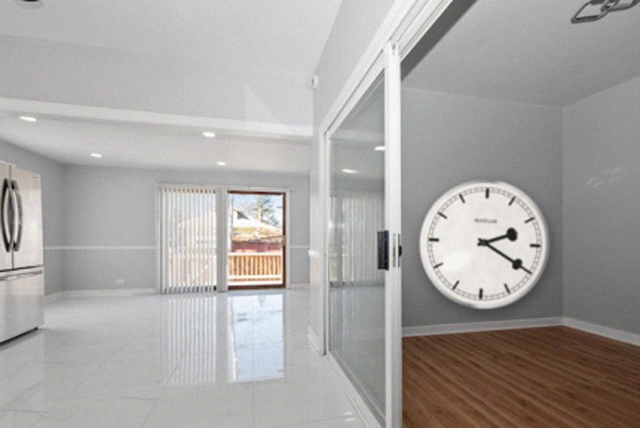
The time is h=2 m=20
